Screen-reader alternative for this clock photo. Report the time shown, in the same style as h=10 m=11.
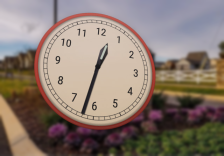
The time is h=12 m=32
